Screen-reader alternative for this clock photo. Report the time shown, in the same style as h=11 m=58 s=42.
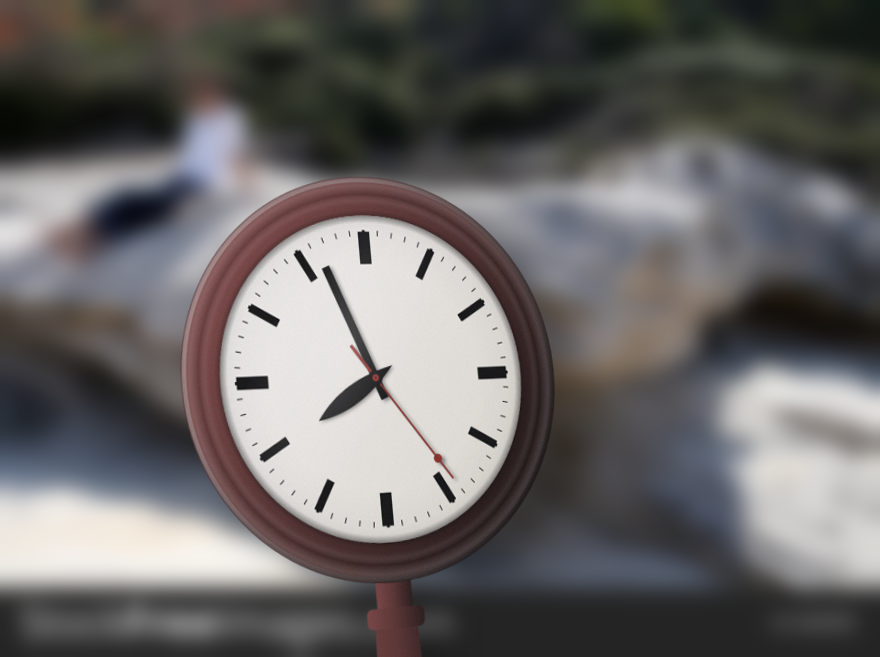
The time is h=7 m=56 s=24
